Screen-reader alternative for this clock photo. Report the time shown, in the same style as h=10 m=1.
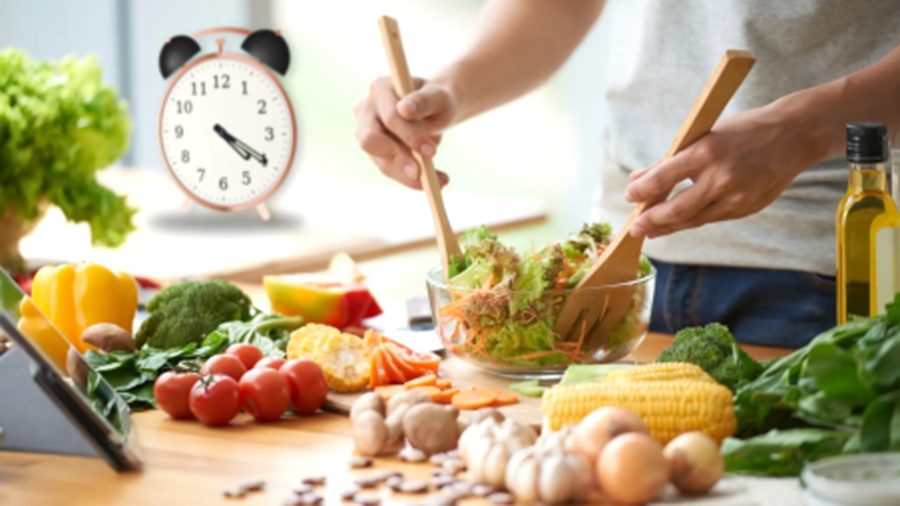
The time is h=4 m=20
